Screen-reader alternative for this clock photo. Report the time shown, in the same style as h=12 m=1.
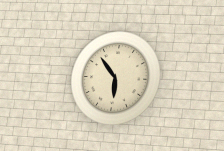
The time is h=5 m=53
